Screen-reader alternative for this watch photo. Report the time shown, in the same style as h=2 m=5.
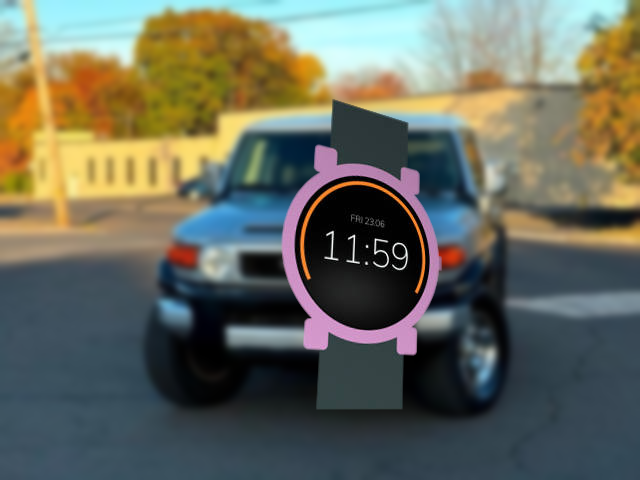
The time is h=11 m=59
